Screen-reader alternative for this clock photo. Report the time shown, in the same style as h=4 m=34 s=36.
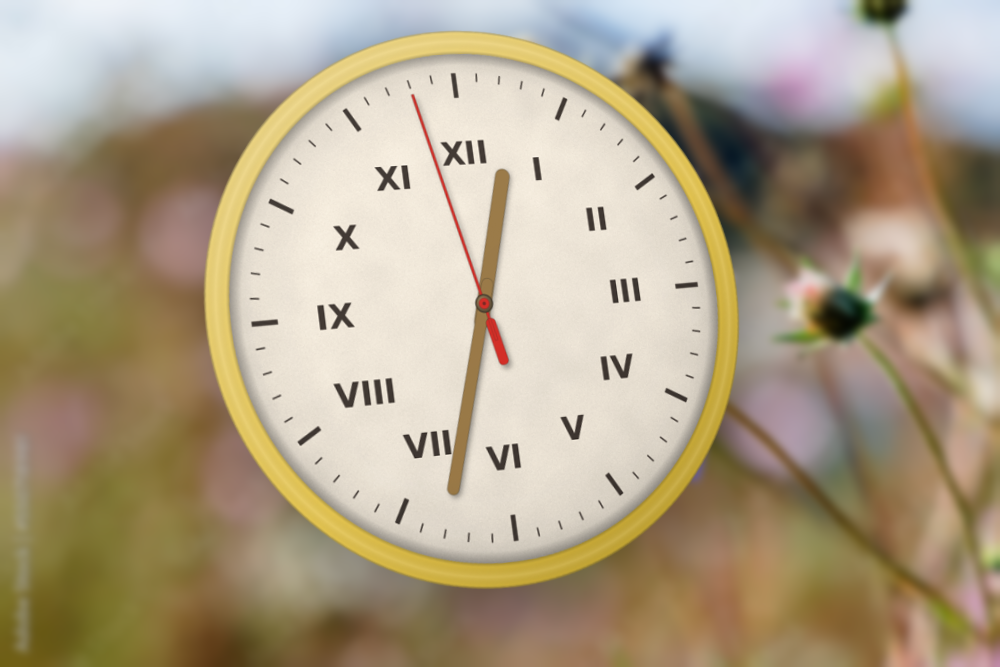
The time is h=12 m=32 s=58
